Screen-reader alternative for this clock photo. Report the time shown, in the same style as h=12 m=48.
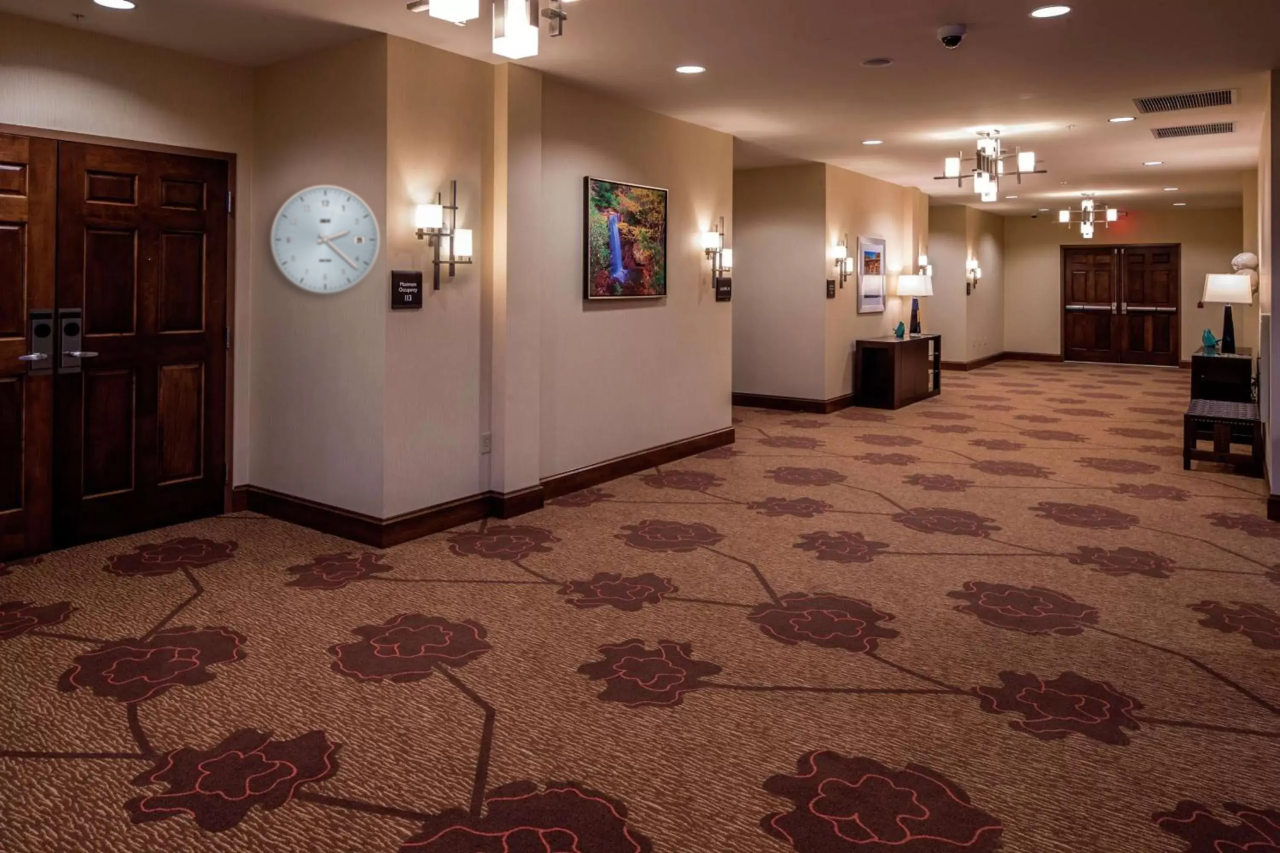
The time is h=2 m=22
